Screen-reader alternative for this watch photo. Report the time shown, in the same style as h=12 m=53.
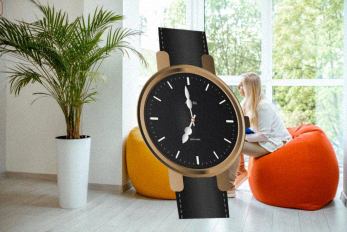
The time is h=6 m=59
